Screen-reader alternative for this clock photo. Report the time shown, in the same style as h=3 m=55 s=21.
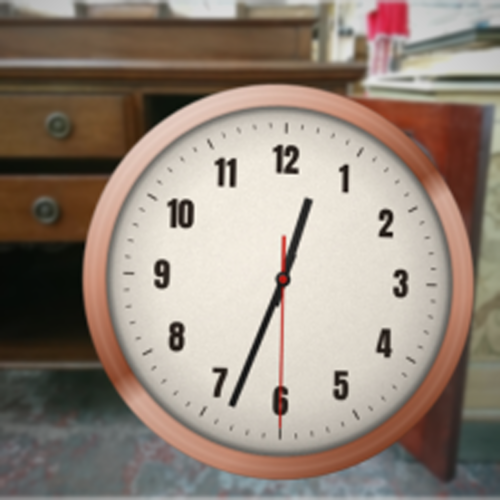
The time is h=12 m=33 s=30
